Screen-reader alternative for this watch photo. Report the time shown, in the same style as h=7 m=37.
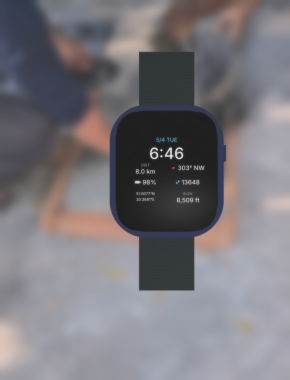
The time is h=6 m=46
